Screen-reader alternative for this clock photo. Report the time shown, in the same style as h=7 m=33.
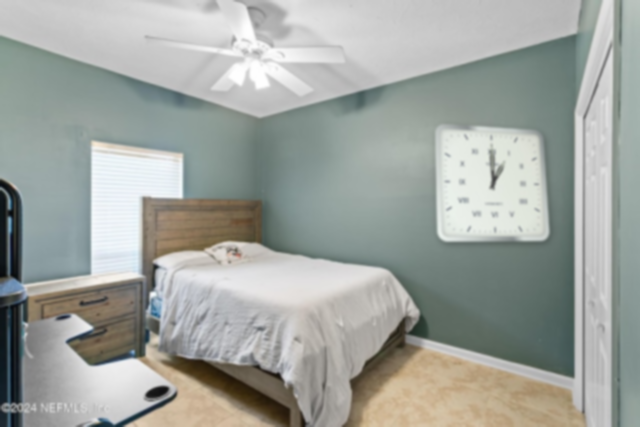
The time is h=1 m=0
